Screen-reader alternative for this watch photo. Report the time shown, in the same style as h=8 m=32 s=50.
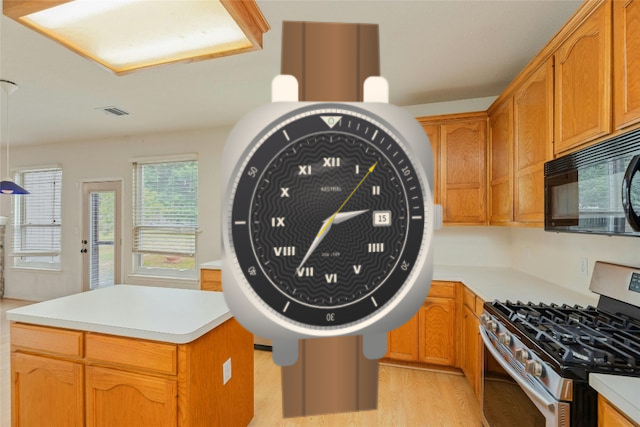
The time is h=2 m=36 s=7
